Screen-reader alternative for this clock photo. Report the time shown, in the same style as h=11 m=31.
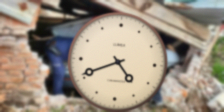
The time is h=4 m=41
